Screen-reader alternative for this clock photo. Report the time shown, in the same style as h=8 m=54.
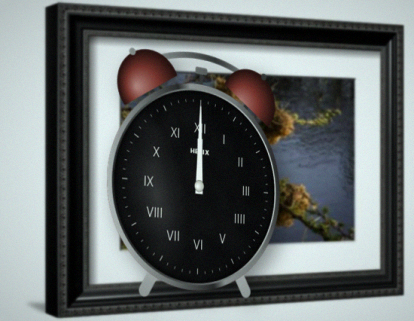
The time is h=12 m=0
